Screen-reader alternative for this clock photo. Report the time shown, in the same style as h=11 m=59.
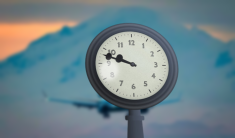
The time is h=9 m=48
